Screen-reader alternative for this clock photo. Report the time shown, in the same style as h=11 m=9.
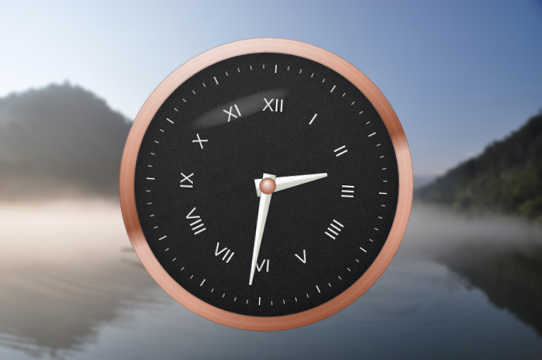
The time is h=2 m=31
